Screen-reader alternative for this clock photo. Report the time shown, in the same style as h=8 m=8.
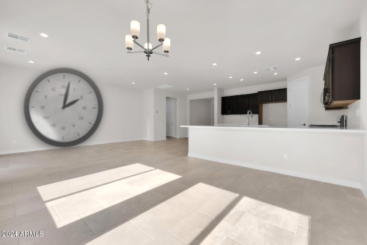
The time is h=2 m=2
